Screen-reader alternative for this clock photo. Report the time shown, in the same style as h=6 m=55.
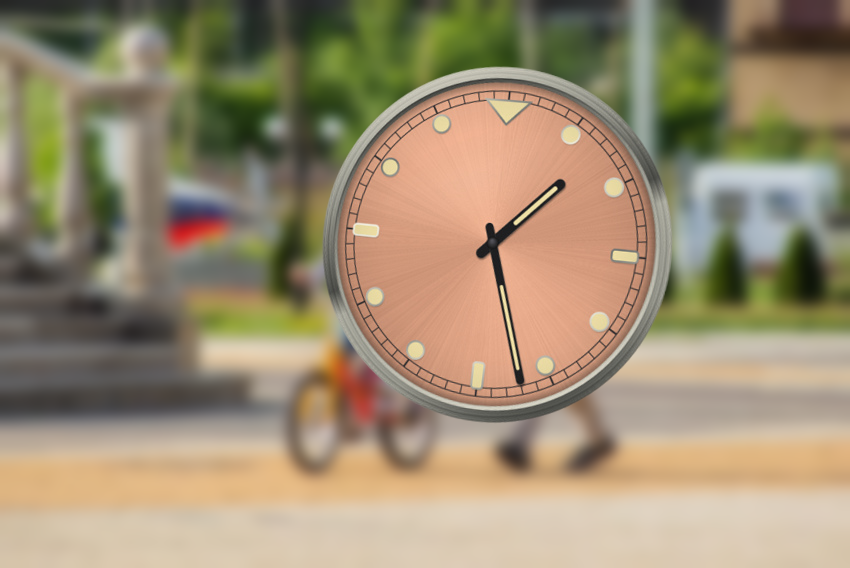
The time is h=1 m=27
